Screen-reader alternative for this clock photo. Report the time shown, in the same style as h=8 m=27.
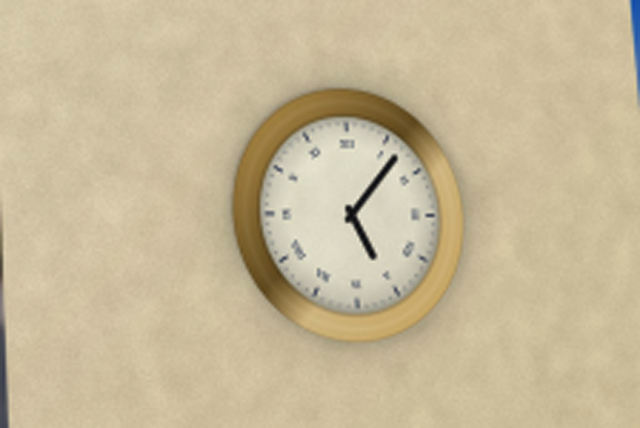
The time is h=5 m=7
